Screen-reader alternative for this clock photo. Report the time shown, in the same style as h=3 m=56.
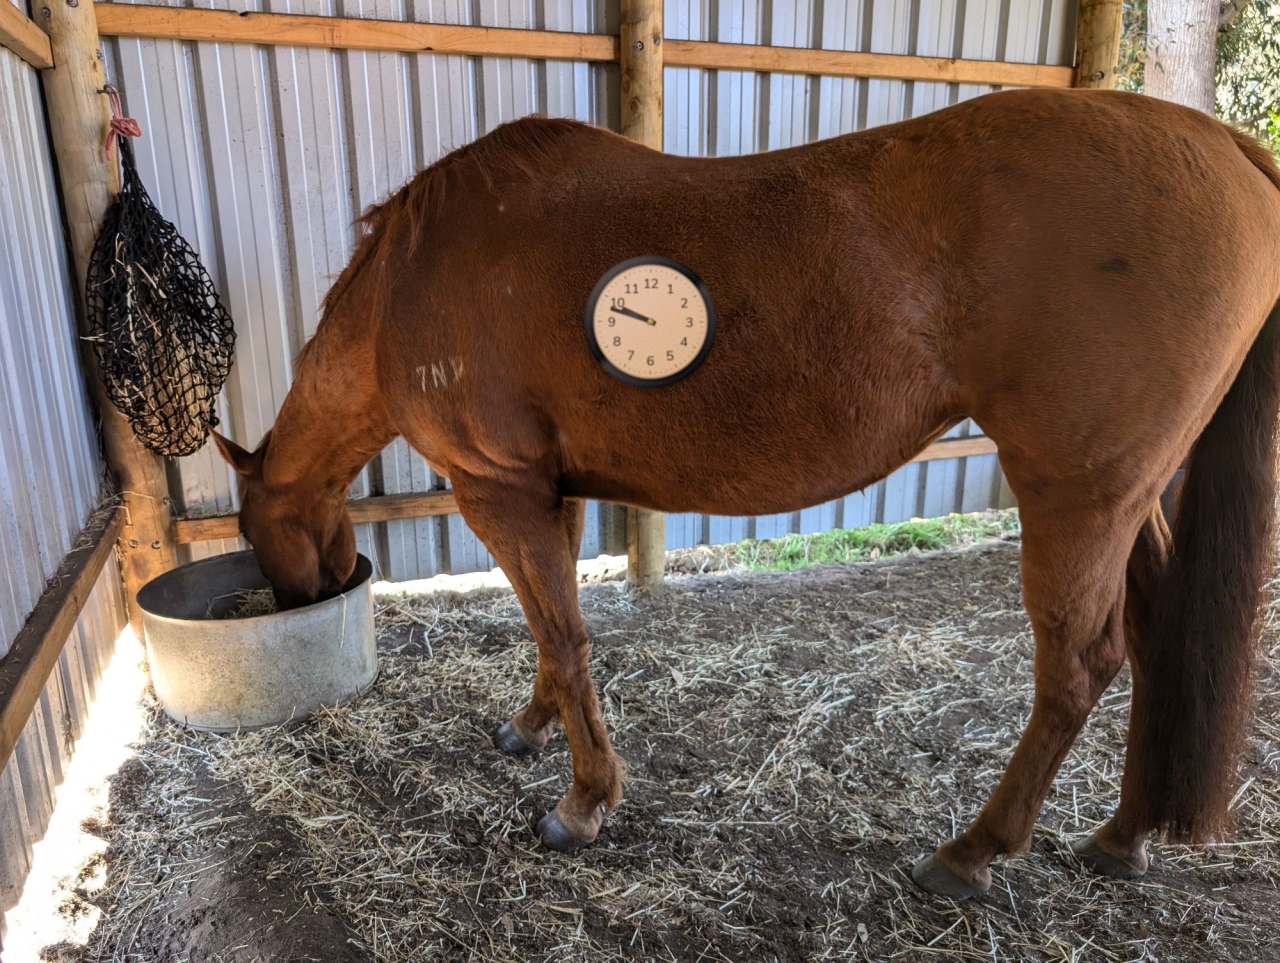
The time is h=9 m=48
